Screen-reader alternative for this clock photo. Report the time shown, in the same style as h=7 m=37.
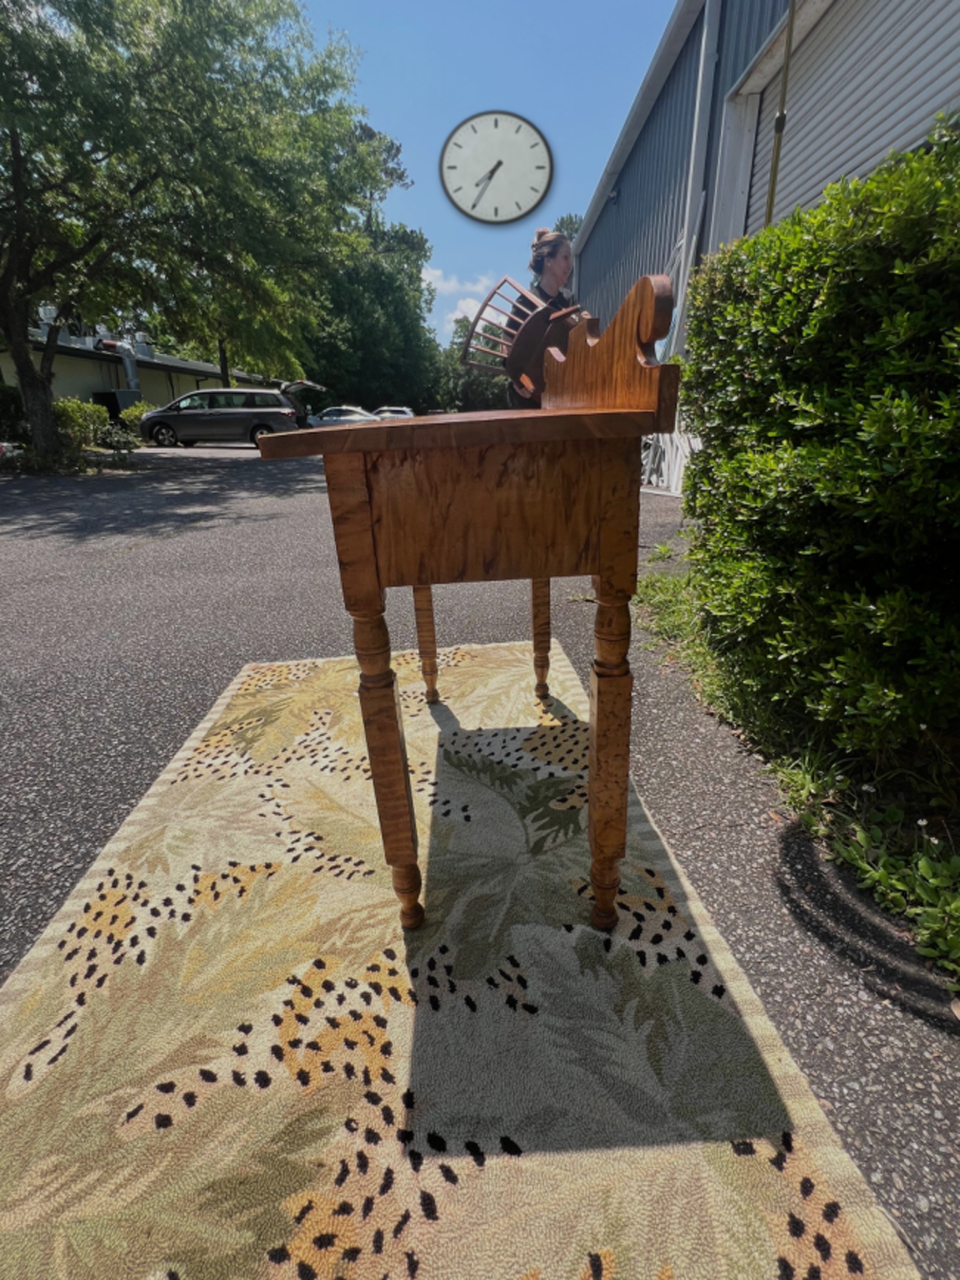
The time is h=7 m=35
